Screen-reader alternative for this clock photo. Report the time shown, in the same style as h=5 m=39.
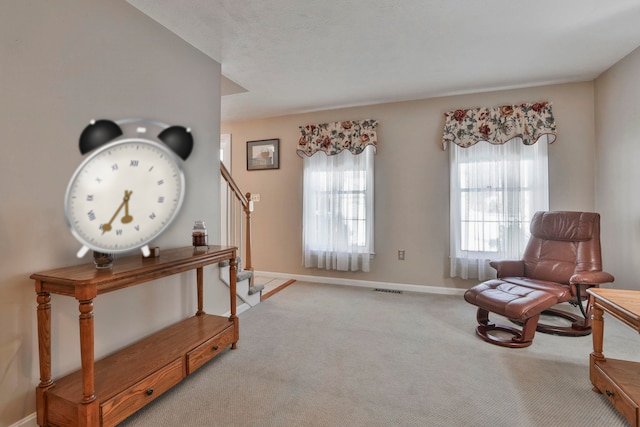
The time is h=5 m=34
